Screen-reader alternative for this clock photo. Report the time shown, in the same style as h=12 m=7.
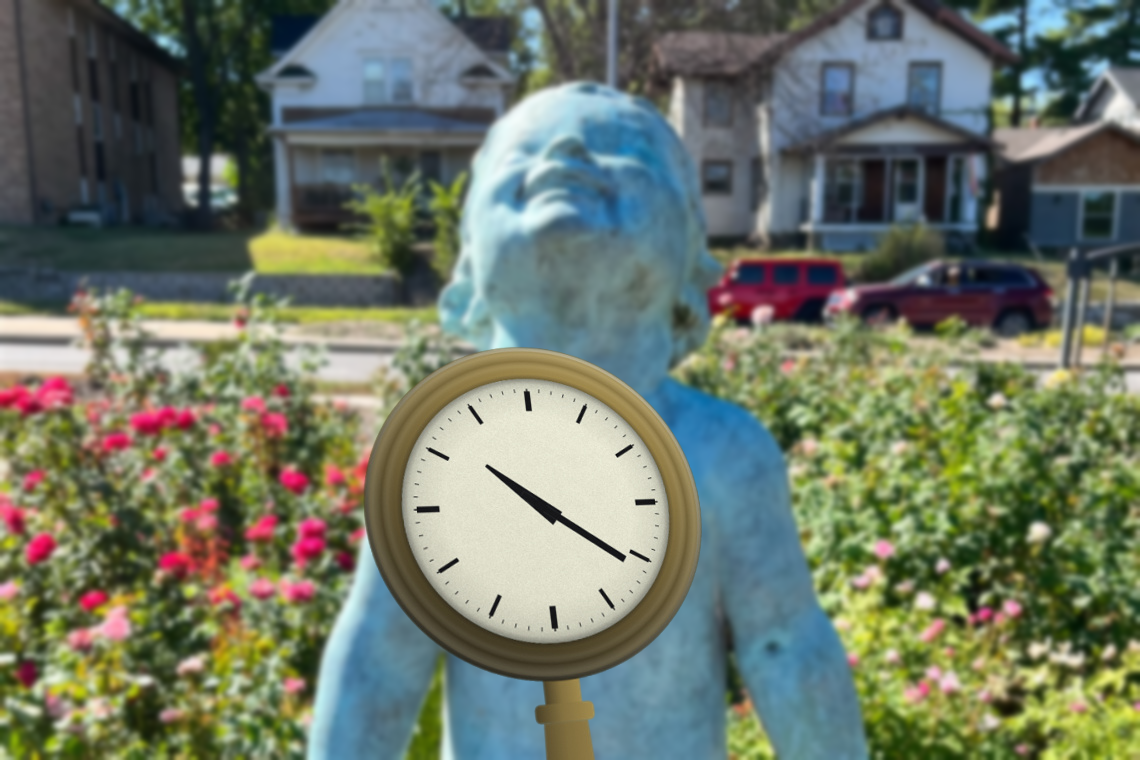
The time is h=10 m=21
